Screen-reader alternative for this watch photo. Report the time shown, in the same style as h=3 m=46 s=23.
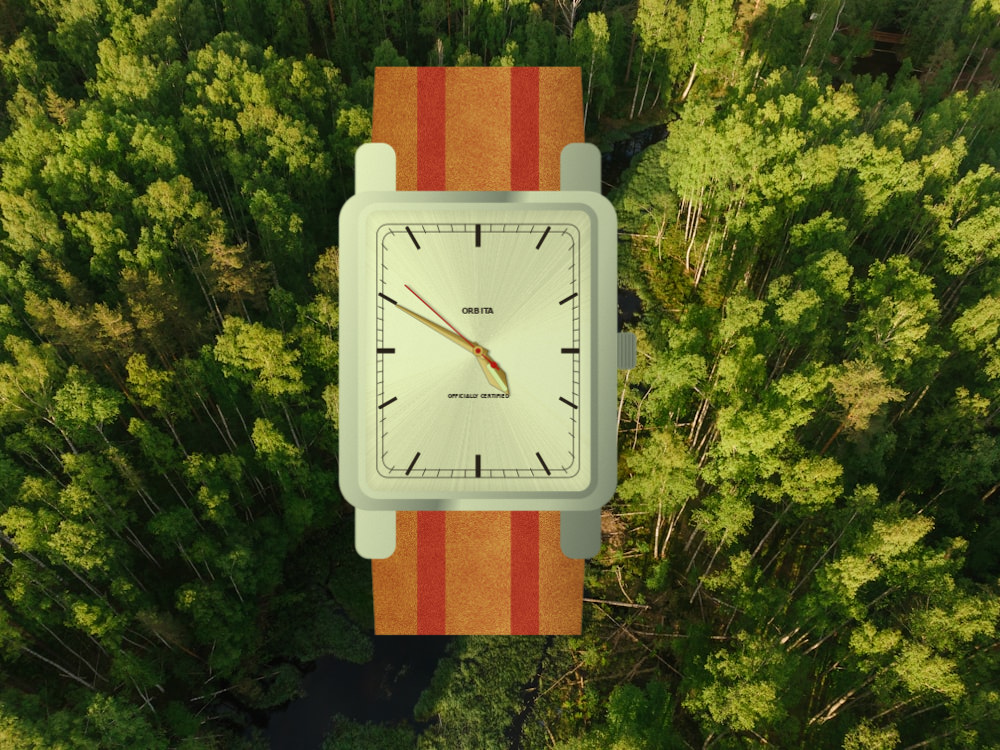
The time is h=4 m=49 s=52
